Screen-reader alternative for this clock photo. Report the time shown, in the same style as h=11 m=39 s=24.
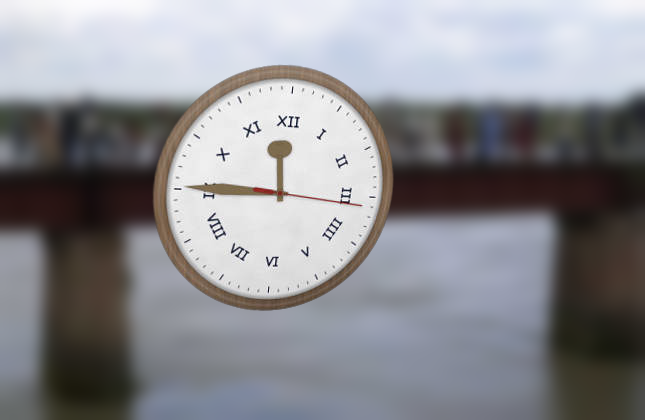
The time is h=11 m=45 s=16
